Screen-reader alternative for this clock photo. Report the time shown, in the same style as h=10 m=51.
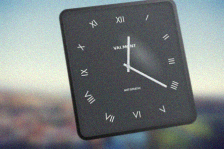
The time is h=12 m=21
